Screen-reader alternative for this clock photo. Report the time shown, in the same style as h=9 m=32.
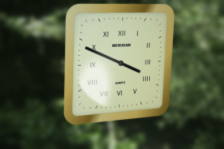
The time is h=3 m=49
